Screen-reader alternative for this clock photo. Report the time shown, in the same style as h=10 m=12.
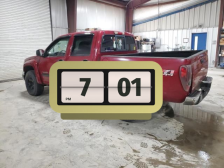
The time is h=7 m=1
